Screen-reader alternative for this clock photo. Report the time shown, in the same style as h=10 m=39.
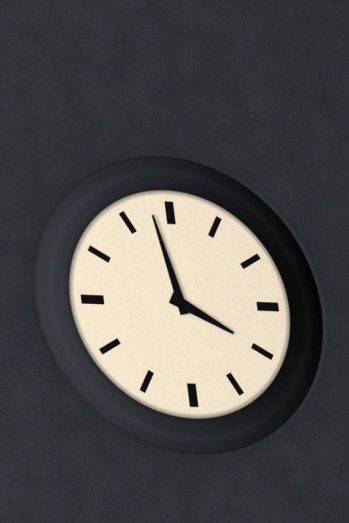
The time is h=3 m=58
